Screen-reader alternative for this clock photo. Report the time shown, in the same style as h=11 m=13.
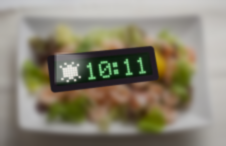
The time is h=10 m=11
